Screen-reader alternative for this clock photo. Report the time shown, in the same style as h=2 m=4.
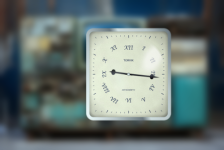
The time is h=9 m=16
